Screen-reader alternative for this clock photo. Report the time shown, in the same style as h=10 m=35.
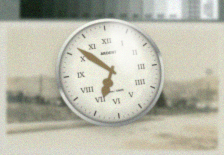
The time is h=6 m=52
